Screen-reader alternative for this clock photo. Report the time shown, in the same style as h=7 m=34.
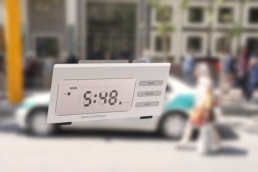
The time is h=5 m=48
